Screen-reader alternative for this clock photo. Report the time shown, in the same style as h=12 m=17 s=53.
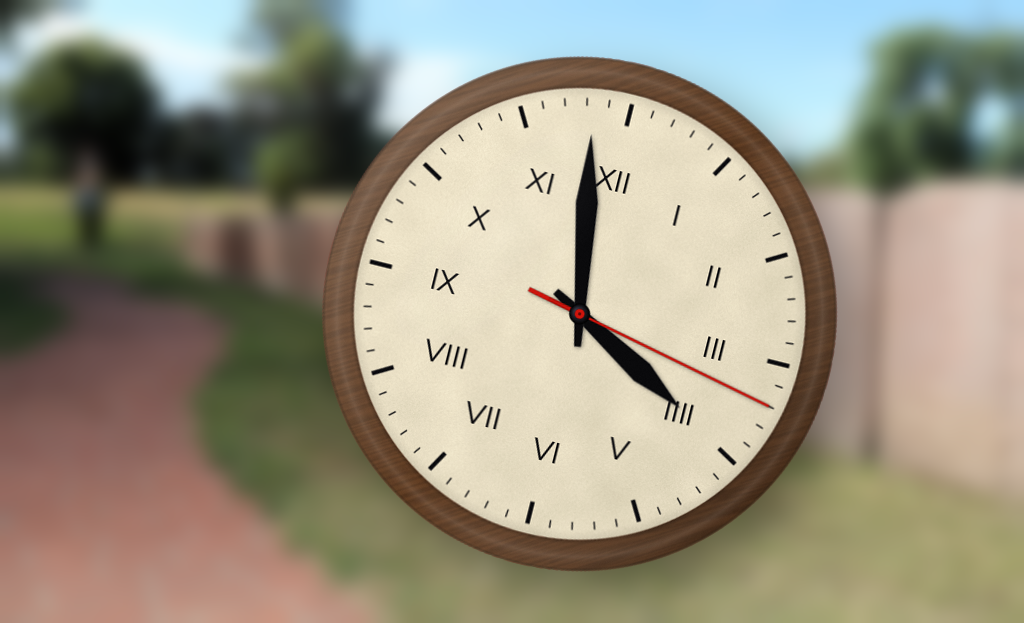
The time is h=3 m=58 s=17
